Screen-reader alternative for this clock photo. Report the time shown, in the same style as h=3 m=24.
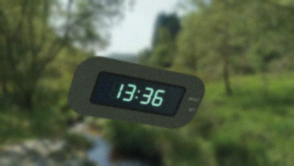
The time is h=13 m=36
